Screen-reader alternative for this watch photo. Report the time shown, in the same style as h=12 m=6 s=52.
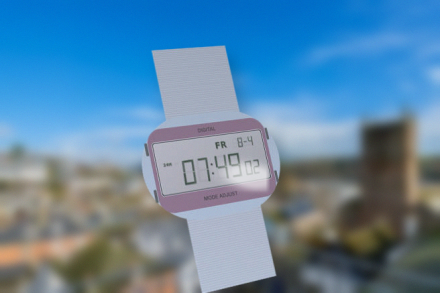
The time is h=7 m=49 s=2
